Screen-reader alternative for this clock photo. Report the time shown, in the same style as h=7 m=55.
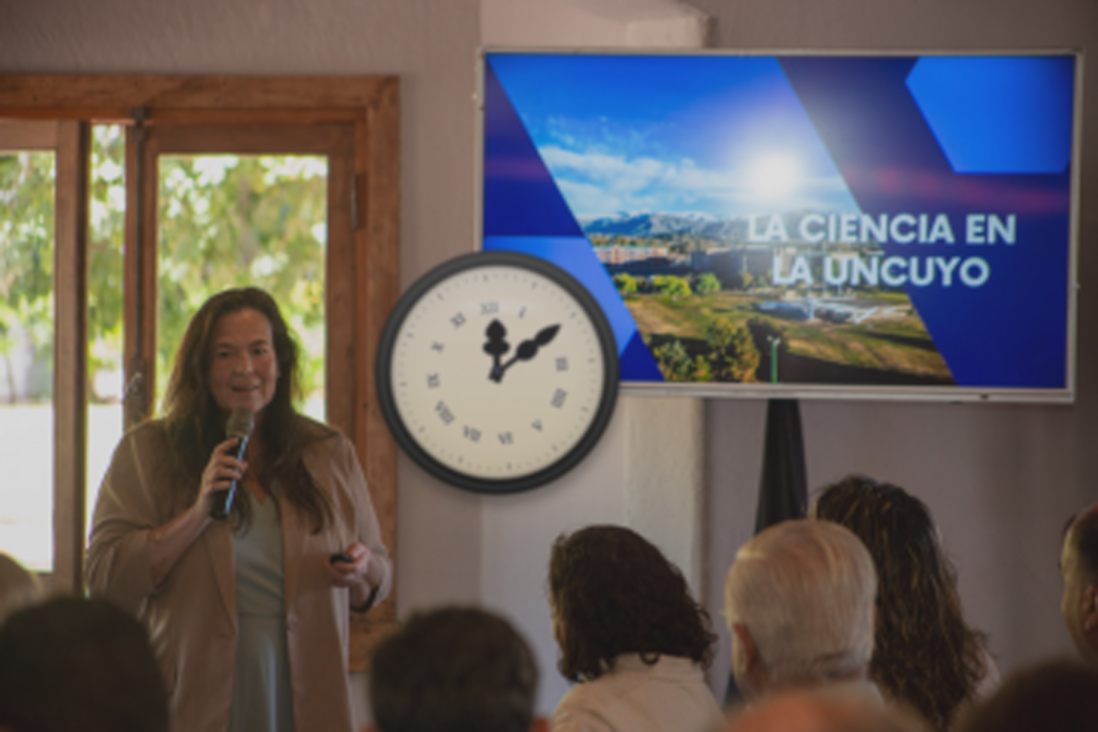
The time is h=12 m=10
